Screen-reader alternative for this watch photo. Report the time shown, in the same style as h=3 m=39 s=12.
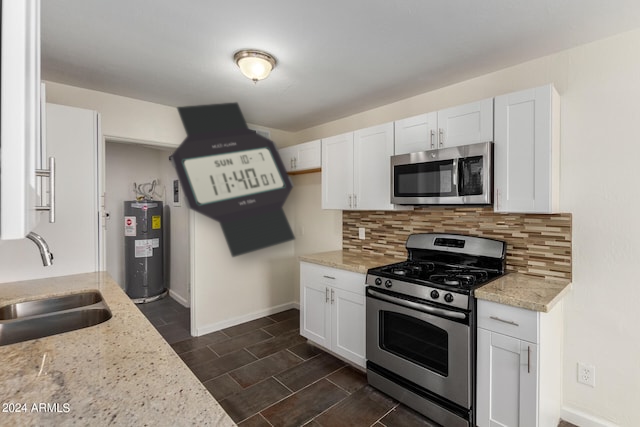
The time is h=11 m=40 s=1
